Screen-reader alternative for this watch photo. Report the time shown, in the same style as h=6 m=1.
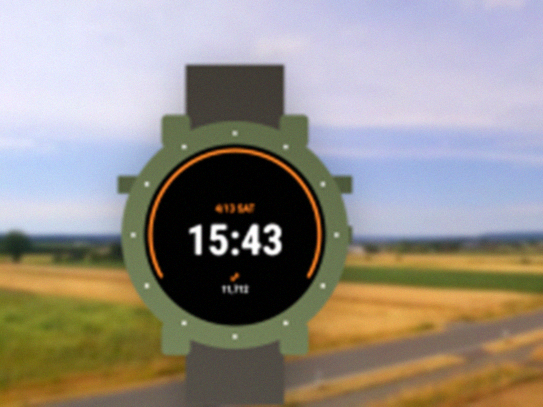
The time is h=15 m=43
